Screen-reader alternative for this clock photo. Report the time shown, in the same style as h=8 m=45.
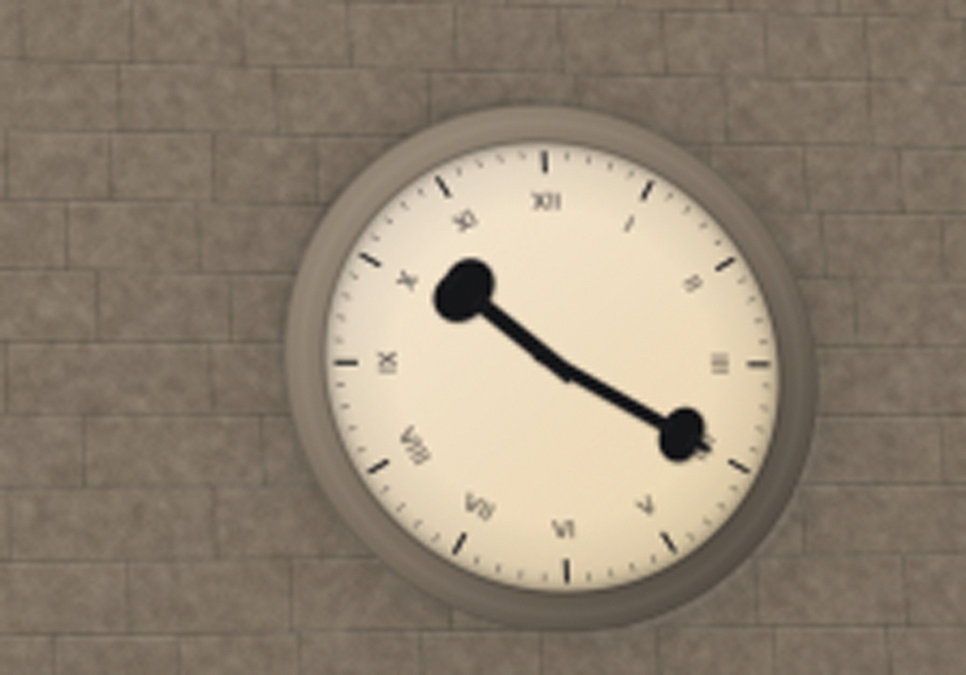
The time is h=10 m=20
